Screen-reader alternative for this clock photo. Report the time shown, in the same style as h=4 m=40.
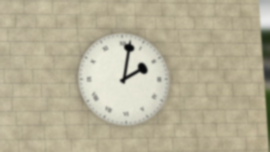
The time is h=2 m=2
